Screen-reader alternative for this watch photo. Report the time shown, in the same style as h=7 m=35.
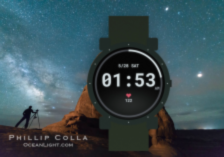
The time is h=1 m=53
